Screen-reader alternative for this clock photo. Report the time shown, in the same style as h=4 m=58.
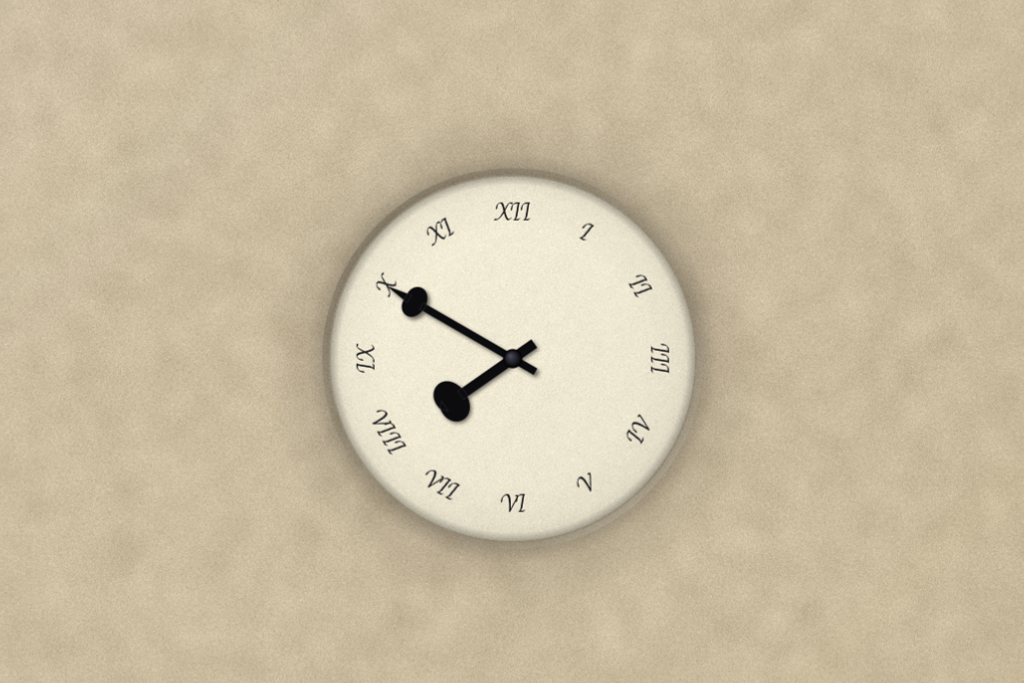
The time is h=7 m=50
